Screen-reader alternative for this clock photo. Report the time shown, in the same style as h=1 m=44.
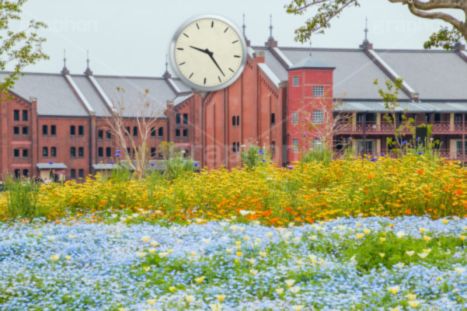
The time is h=9 m=23
